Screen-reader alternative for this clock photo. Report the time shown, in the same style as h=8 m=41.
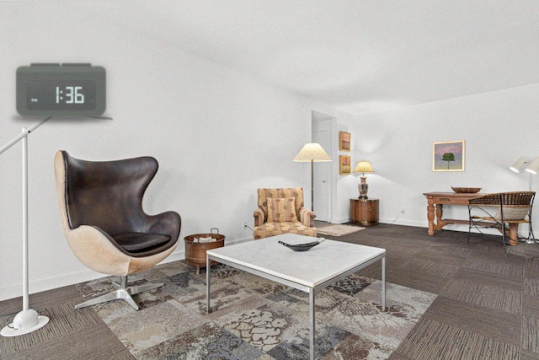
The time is h=1 m=36
